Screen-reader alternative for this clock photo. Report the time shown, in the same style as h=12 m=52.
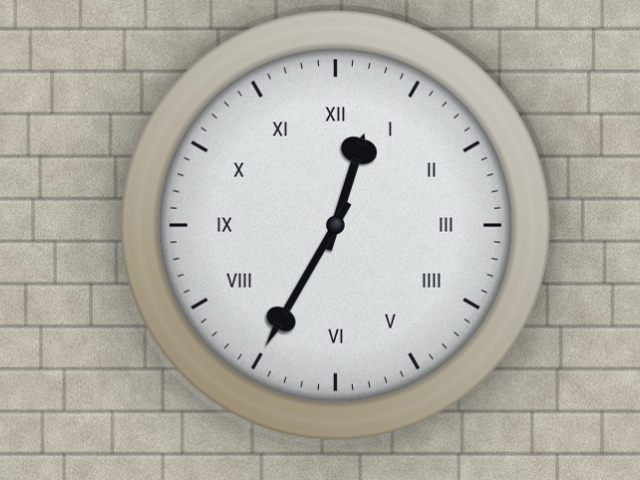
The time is h=12 m=35
